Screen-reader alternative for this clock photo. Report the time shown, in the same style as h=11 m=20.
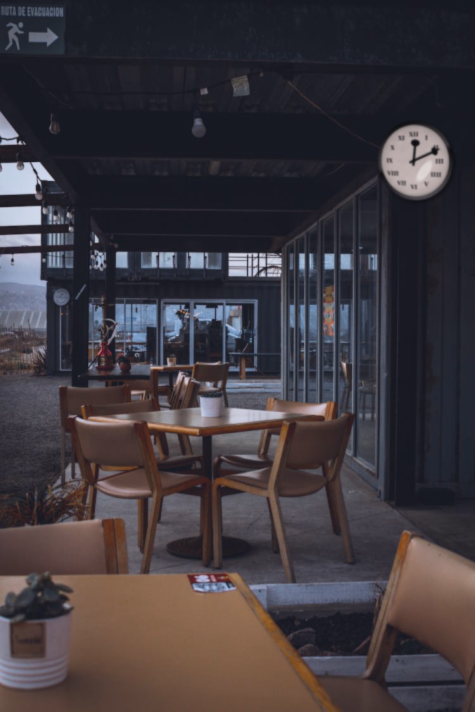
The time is h=12 m=11
